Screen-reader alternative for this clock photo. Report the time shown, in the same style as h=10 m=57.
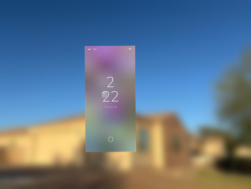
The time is h=2 m=22
